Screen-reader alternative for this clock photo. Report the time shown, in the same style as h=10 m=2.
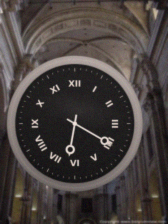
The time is h=6 m=20
